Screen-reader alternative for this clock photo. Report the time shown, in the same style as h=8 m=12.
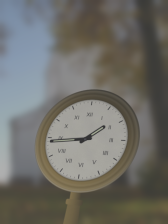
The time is h=1 m=44
